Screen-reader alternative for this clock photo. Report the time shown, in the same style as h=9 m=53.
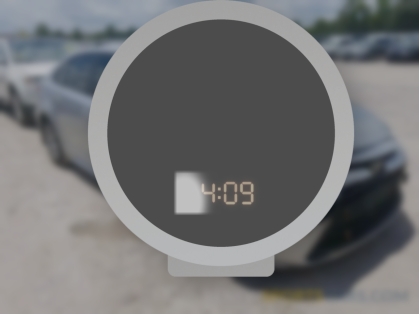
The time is h=4 m=9
